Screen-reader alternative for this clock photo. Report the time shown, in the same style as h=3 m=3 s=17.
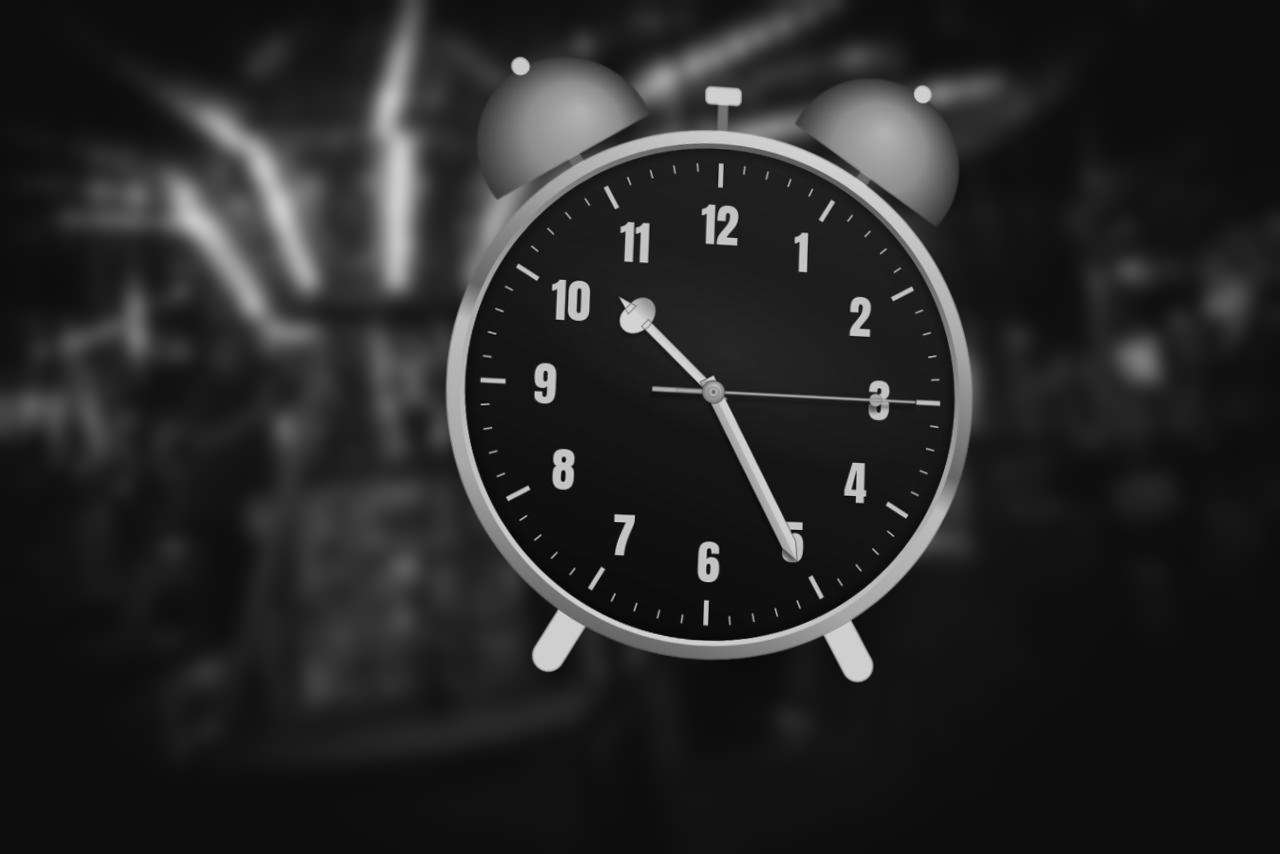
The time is h=10 m=25 s=15
